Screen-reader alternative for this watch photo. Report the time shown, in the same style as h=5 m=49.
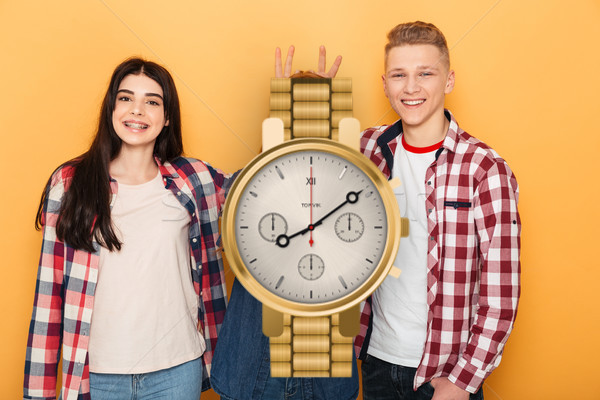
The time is h=8 m=9
